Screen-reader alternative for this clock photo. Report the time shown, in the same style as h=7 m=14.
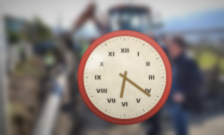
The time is h=6 m=21
